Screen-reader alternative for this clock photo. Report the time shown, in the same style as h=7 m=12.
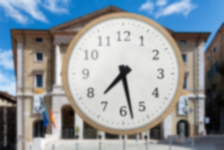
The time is h=7 m=28
